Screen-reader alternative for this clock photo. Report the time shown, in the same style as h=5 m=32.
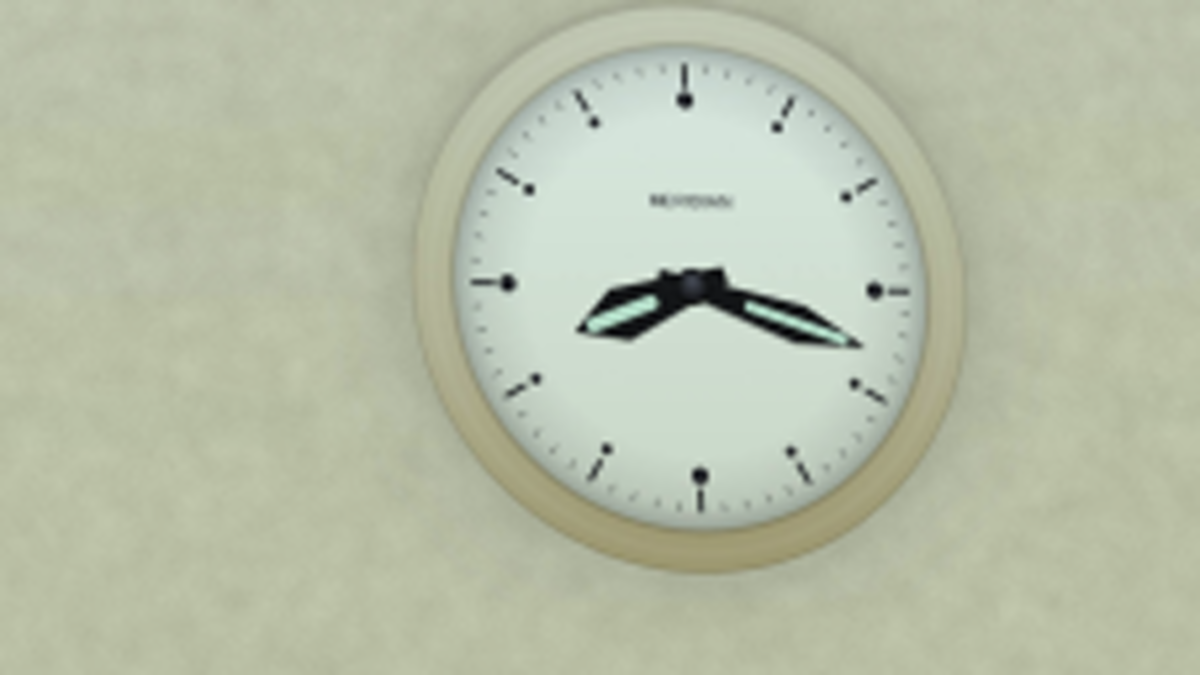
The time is h=8 m=18
